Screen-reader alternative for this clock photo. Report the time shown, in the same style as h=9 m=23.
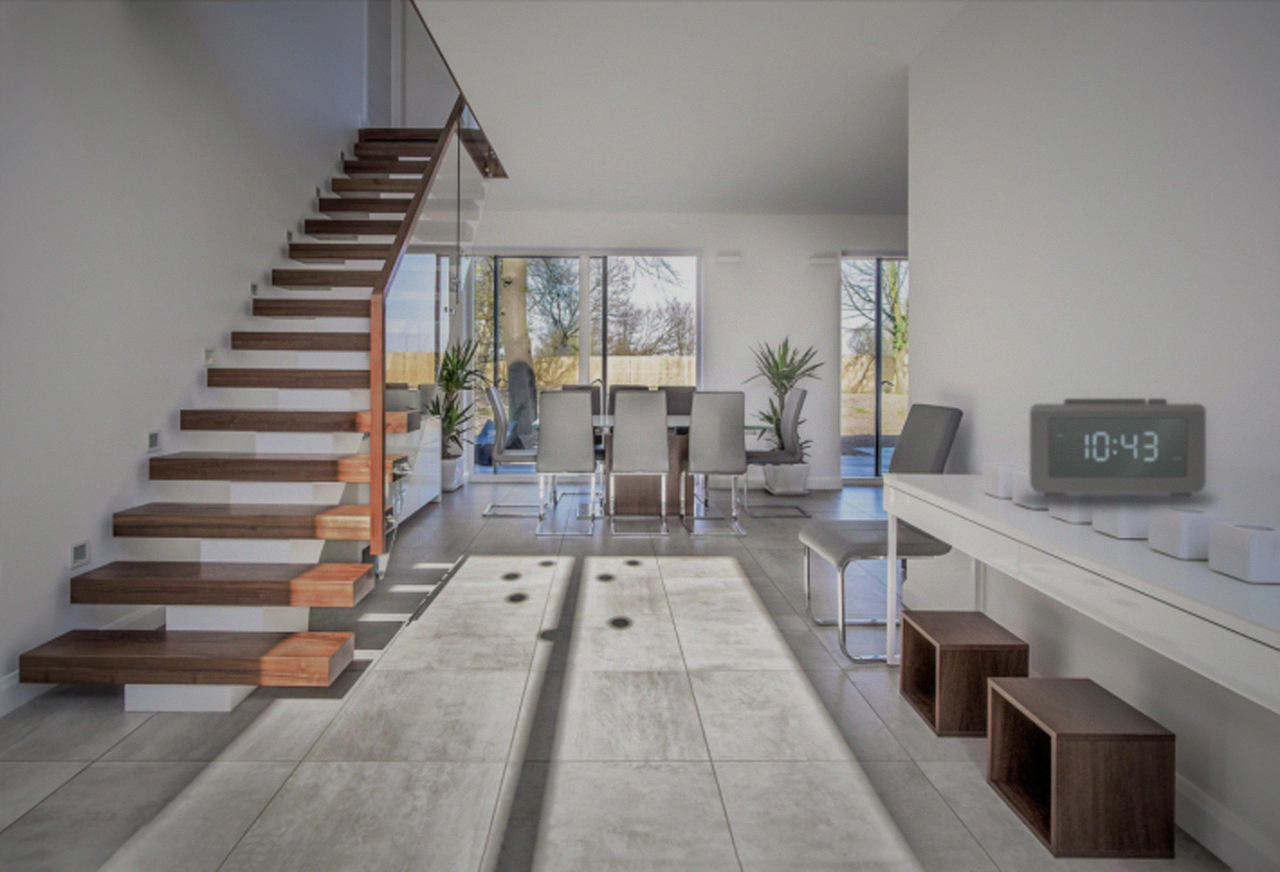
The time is h=10 m=43
